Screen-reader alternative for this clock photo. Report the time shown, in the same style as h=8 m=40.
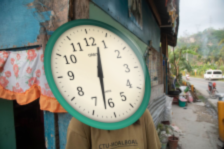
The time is h=12 m=32
